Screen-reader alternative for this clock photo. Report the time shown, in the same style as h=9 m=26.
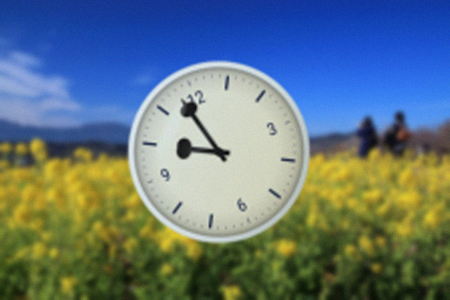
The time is h=9 m=58
